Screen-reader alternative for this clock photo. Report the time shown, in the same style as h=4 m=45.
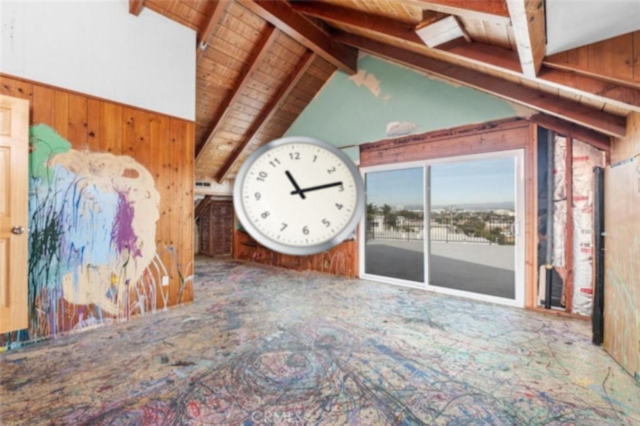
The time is h=11 m=14
